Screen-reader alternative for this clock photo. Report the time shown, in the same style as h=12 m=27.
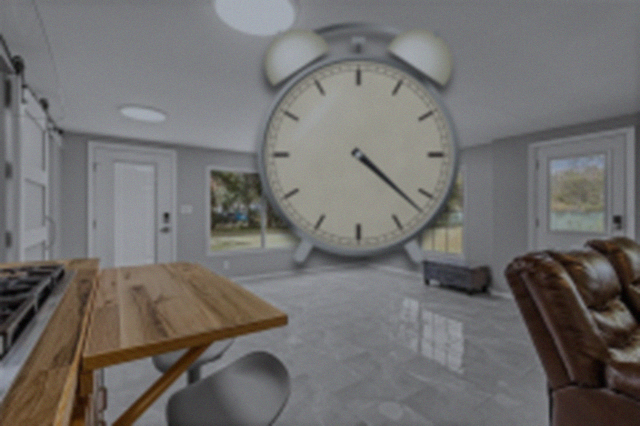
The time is h=4 m=22
